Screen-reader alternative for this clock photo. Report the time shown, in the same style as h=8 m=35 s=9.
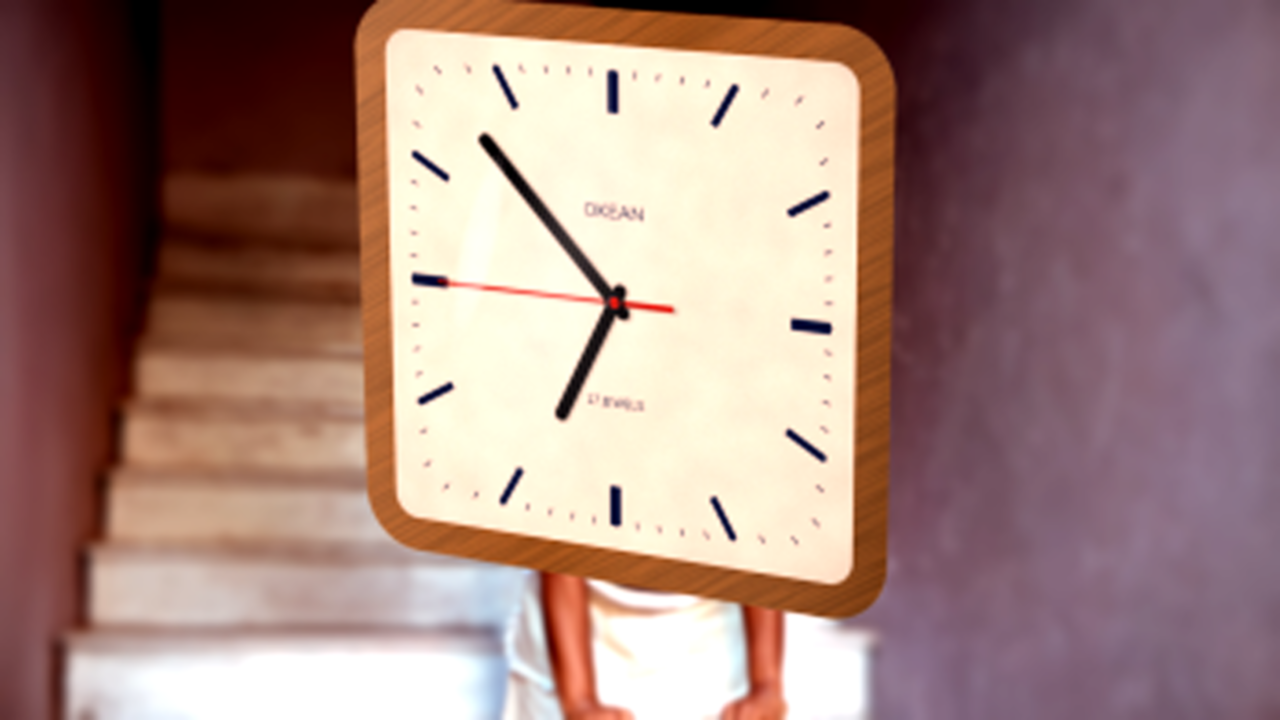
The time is h=6 m=52 s=45
